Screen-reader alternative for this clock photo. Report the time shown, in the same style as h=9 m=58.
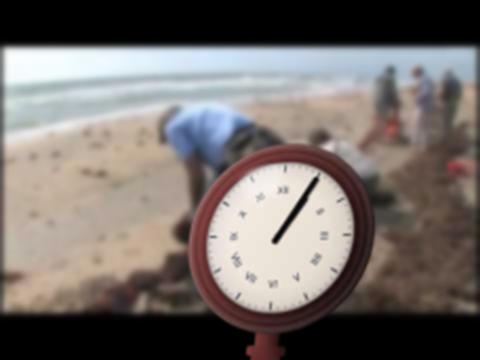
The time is h=1 m=5
